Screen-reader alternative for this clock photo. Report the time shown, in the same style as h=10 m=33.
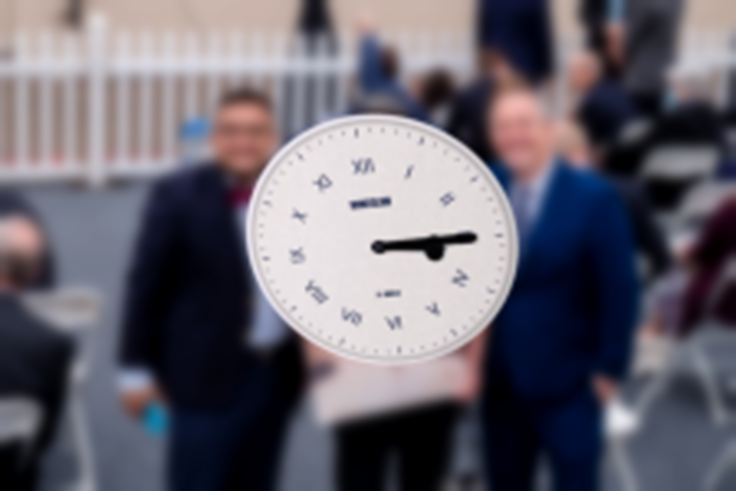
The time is h=3 m=15
